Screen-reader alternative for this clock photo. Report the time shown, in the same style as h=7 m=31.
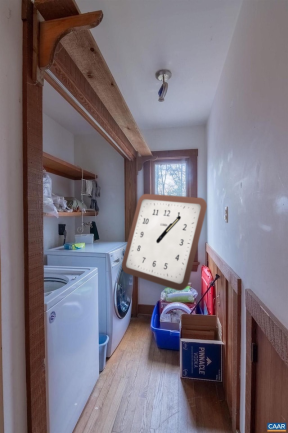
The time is h=1 m=6
